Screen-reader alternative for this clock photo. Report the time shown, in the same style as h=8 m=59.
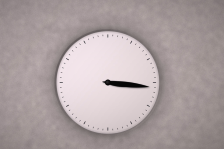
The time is h=3 m=16
